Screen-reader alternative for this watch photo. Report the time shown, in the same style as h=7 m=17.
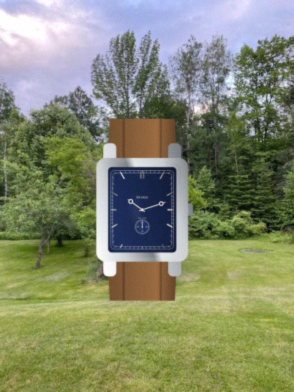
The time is h=10 m=12
